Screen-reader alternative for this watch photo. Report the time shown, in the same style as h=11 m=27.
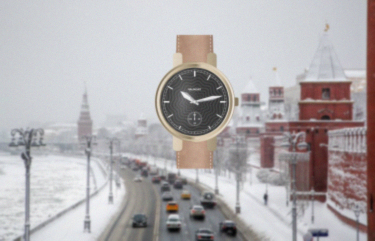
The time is h=10 m=13
